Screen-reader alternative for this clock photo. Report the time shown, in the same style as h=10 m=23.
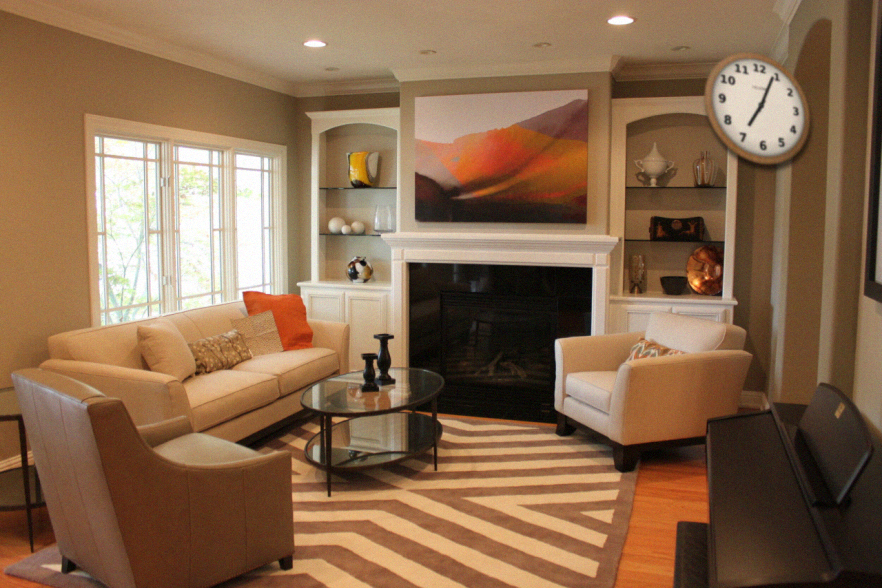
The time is h=7 m=4
